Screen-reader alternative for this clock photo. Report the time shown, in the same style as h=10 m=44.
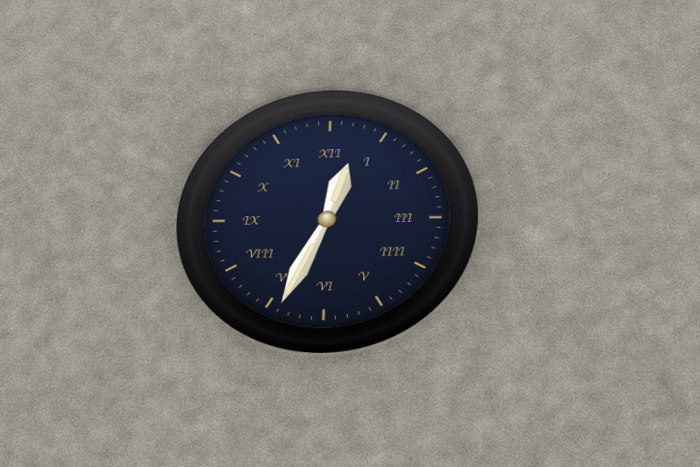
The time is h=12 m=34
